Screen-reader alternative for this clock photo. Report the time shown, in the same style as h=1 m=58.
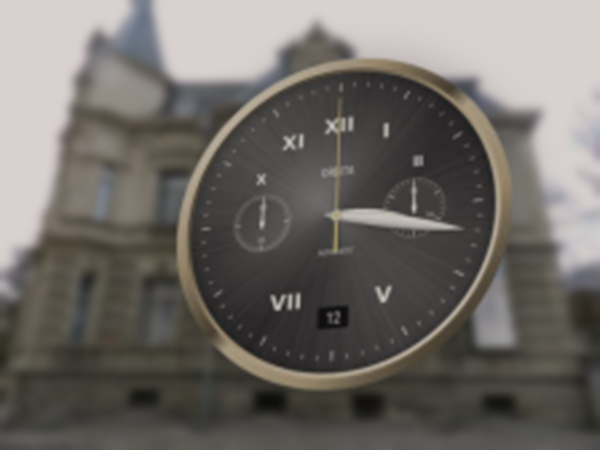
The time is h=3 m=17
